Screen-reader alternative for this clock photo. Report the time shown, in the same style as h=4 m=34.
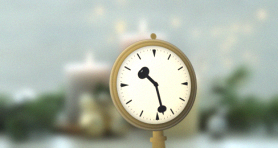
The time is h=10 m=28
